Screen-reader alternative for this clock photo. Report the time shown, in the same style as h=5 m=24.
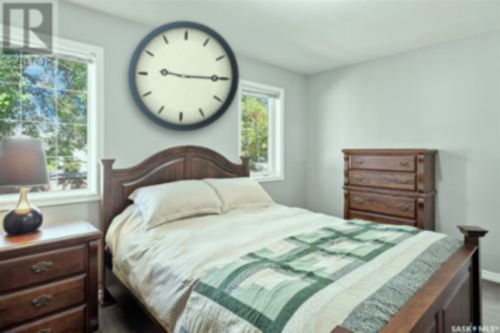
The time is h=9 m=15
